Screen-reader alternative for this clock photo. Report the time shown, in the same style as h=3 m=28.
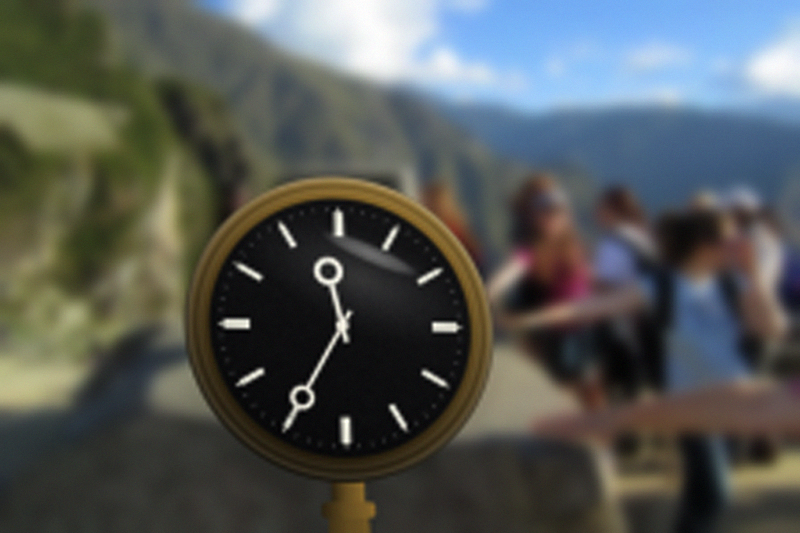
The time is h=11 m=35
